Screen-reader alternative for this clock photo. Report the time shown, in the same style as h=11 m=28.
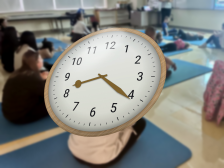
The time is h=8 m=21
